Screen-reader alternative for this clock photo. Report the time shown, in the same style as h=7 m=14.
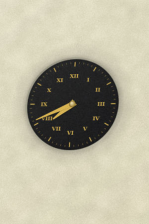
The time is h=7 m=41
